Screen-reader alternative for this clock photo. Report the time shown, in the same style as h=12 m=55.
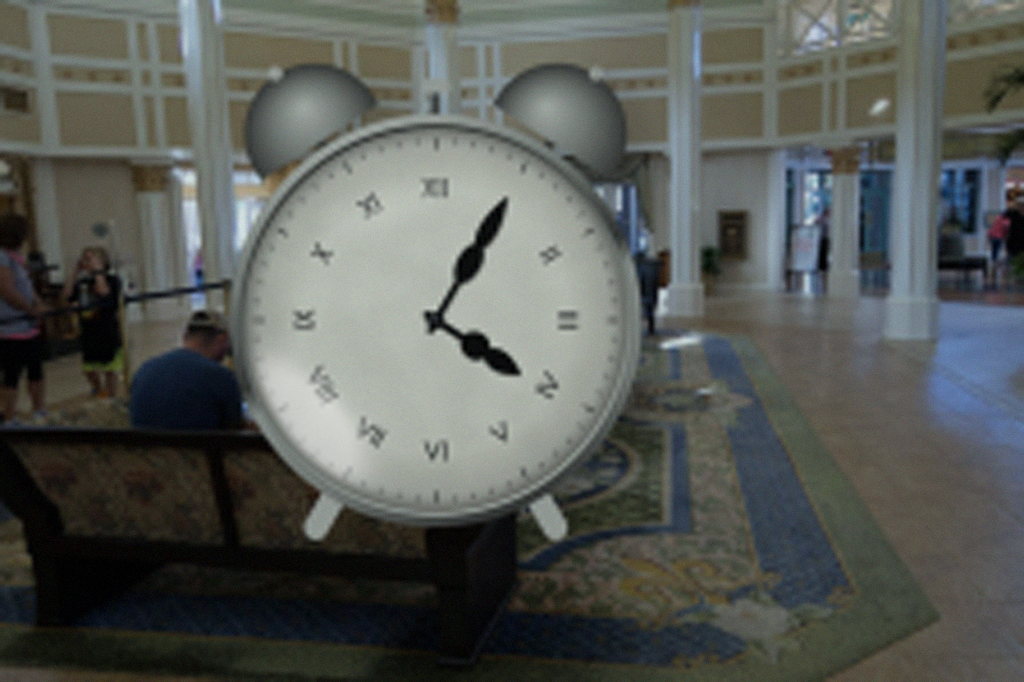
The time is h=4 m=5
